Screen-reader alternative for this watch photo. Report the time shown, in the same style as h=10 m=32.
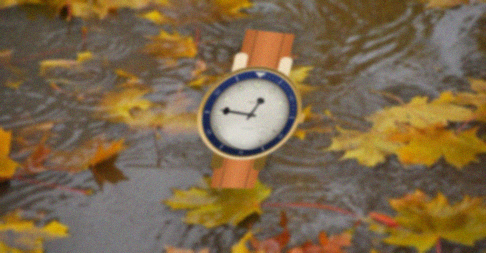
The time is h=12 m=46
